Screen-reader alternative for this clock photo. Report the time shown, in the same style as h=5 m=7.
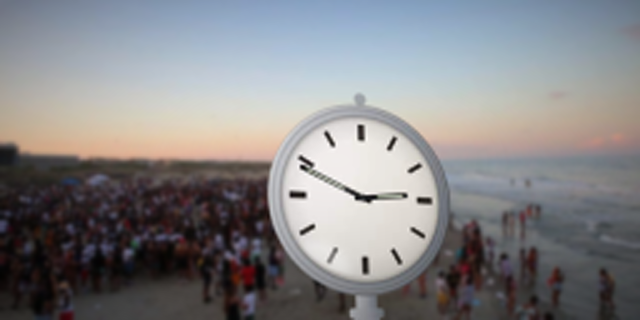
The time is h=2 m=49
